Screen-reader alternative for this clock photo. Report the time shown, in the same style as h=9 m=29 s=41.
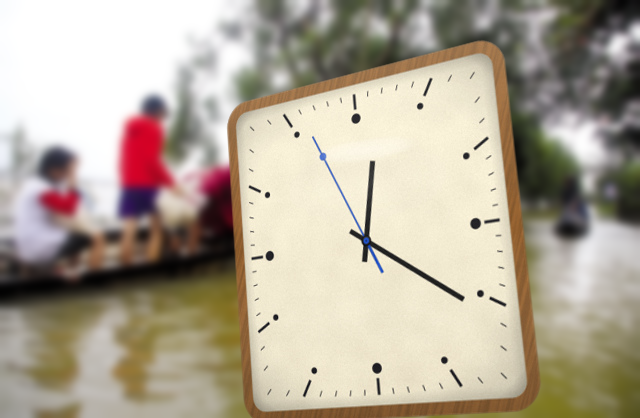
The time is h=12 m=20 s=56
